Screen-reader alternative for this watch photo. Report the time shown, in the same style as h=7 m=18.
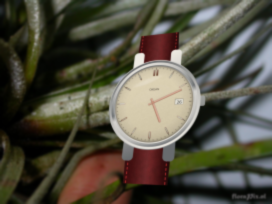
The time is h=5 m=11
